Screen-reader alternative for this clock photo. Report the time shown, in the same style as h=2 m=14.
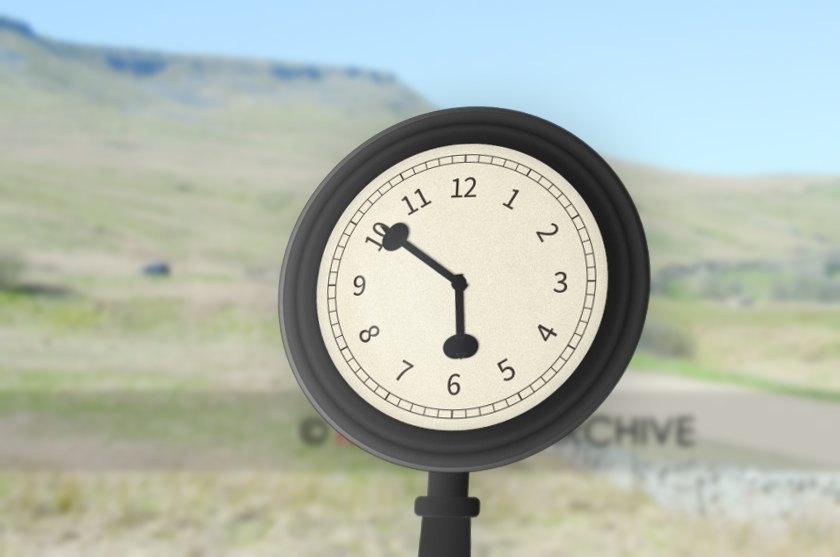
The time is h=5 m=51
